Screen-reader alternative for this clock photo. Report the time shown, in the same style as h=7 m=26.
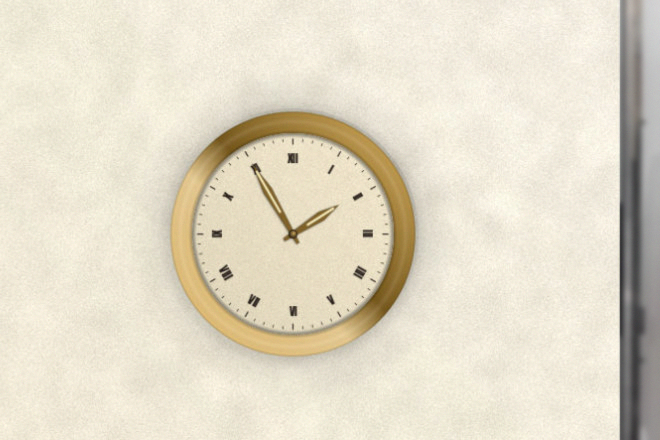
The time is h=1 m=55
